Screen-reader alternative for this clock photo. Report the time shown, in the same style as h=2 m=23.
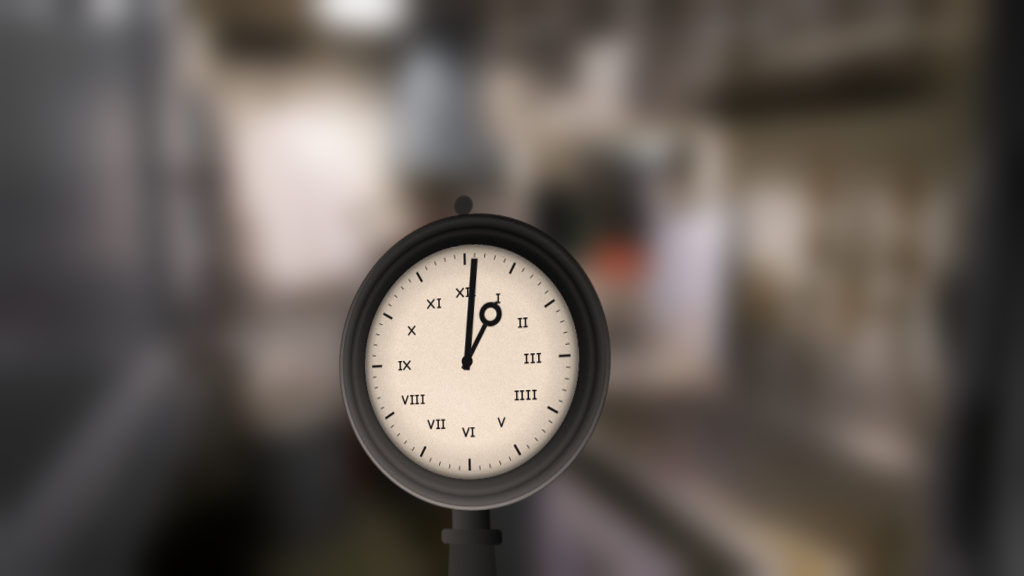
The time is h=1 m=1
